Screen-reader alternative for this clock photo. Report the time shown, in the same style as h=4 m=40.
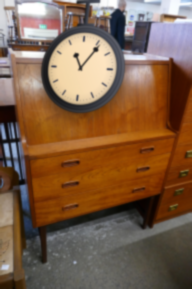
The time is h=11 m=6
